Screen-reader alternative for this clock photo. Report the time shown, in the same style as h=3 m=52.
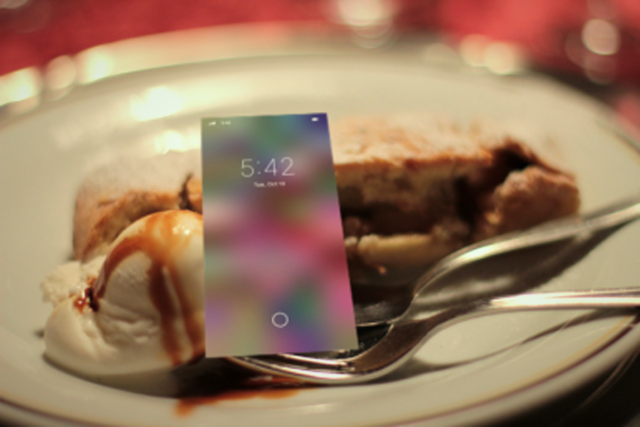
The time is h=5 m=42
